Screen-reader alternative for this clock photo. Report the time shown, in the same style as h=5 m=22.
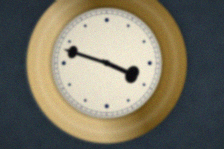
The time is h=3 m=48
